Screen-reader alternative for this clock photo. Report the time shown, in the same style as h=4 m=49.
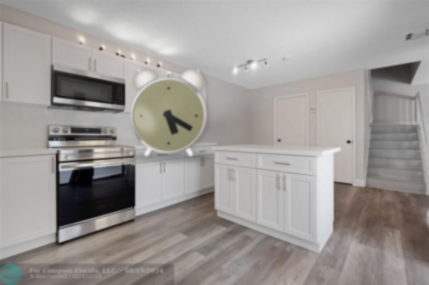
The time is h=5 m=20
